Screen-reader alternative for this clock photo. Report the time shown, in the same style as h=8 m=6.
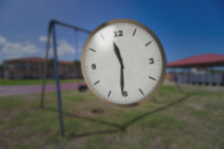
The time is h=11 m=31
